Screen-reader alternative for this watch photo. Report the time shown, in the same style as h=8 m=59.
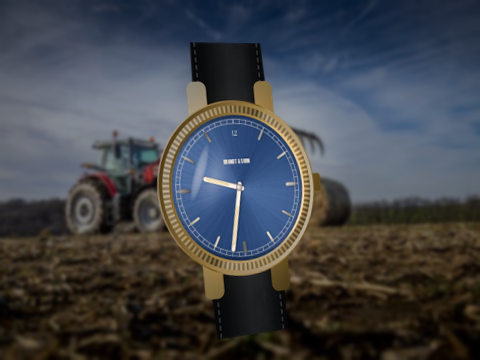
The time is h=9 m=32
